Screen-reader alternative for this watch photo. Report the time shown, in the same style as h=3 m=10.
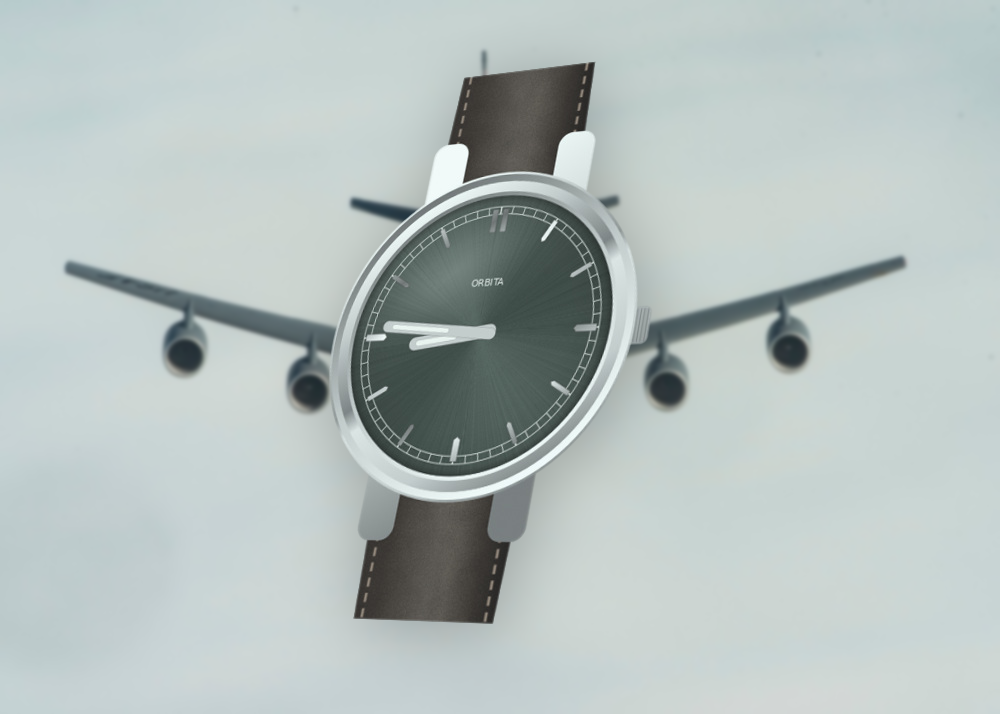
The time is h=8 m=46
